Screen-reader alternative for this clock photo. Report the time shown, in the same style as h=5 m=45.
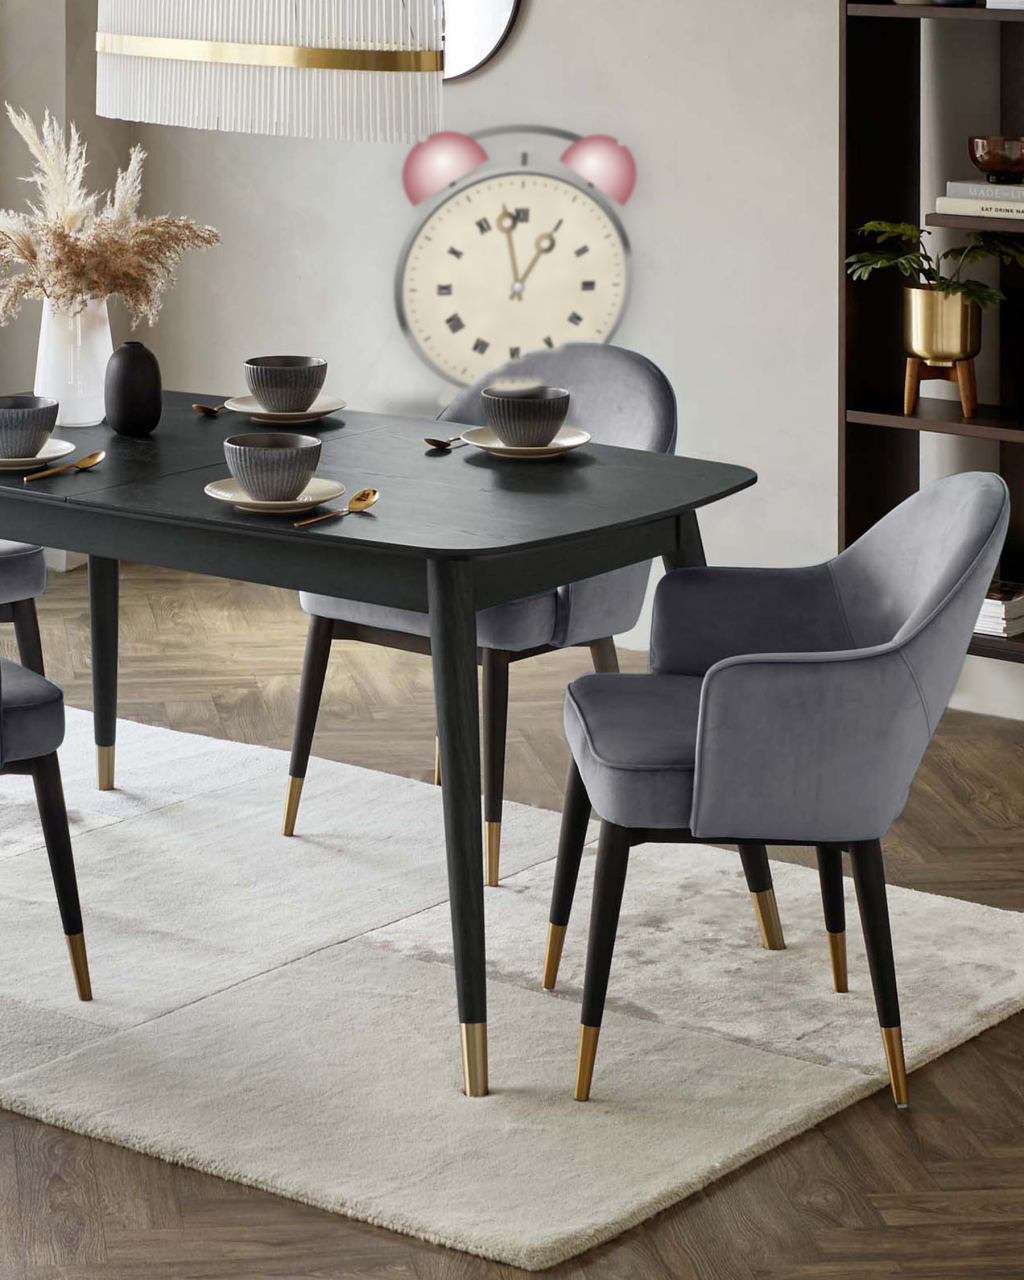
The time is h=12 m=58
